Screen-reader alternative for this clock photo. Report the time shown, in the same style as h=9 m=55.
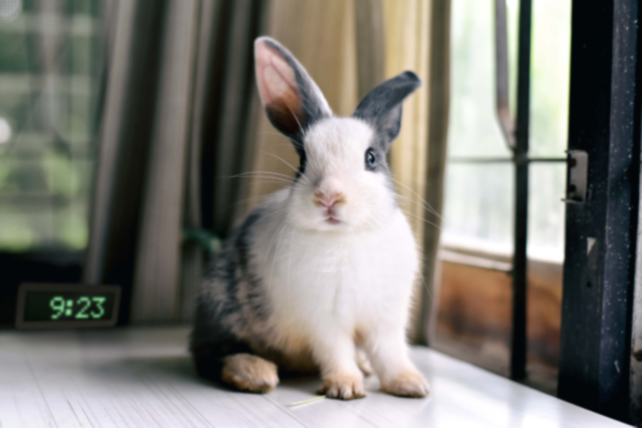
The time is h=9 m=23
